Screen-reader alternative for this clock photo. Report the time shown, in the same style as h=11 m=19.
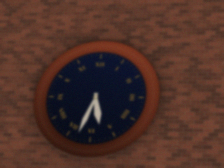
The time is h=5 m=33
